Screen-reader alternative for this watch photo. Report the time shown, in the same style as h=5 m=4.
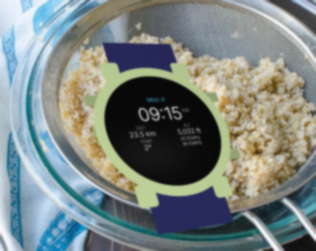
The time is h=9 m=15
